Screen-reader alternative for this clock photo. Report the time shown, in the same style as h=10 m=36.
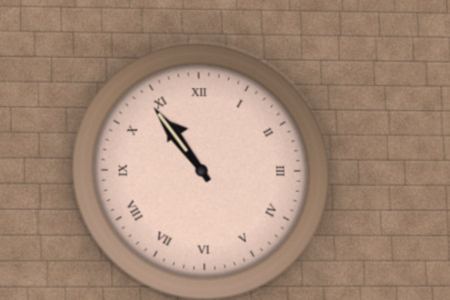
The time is h=10 m=54
